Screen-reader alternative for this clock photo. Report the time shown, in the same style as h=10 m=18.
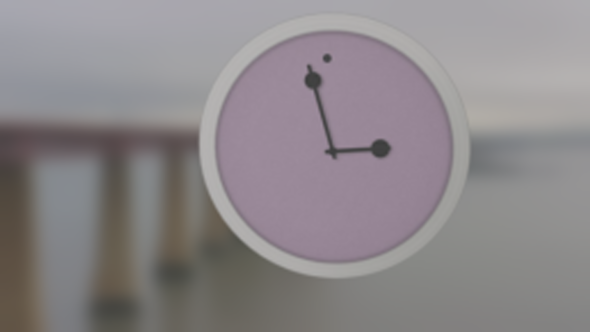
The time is h=2 m=58
